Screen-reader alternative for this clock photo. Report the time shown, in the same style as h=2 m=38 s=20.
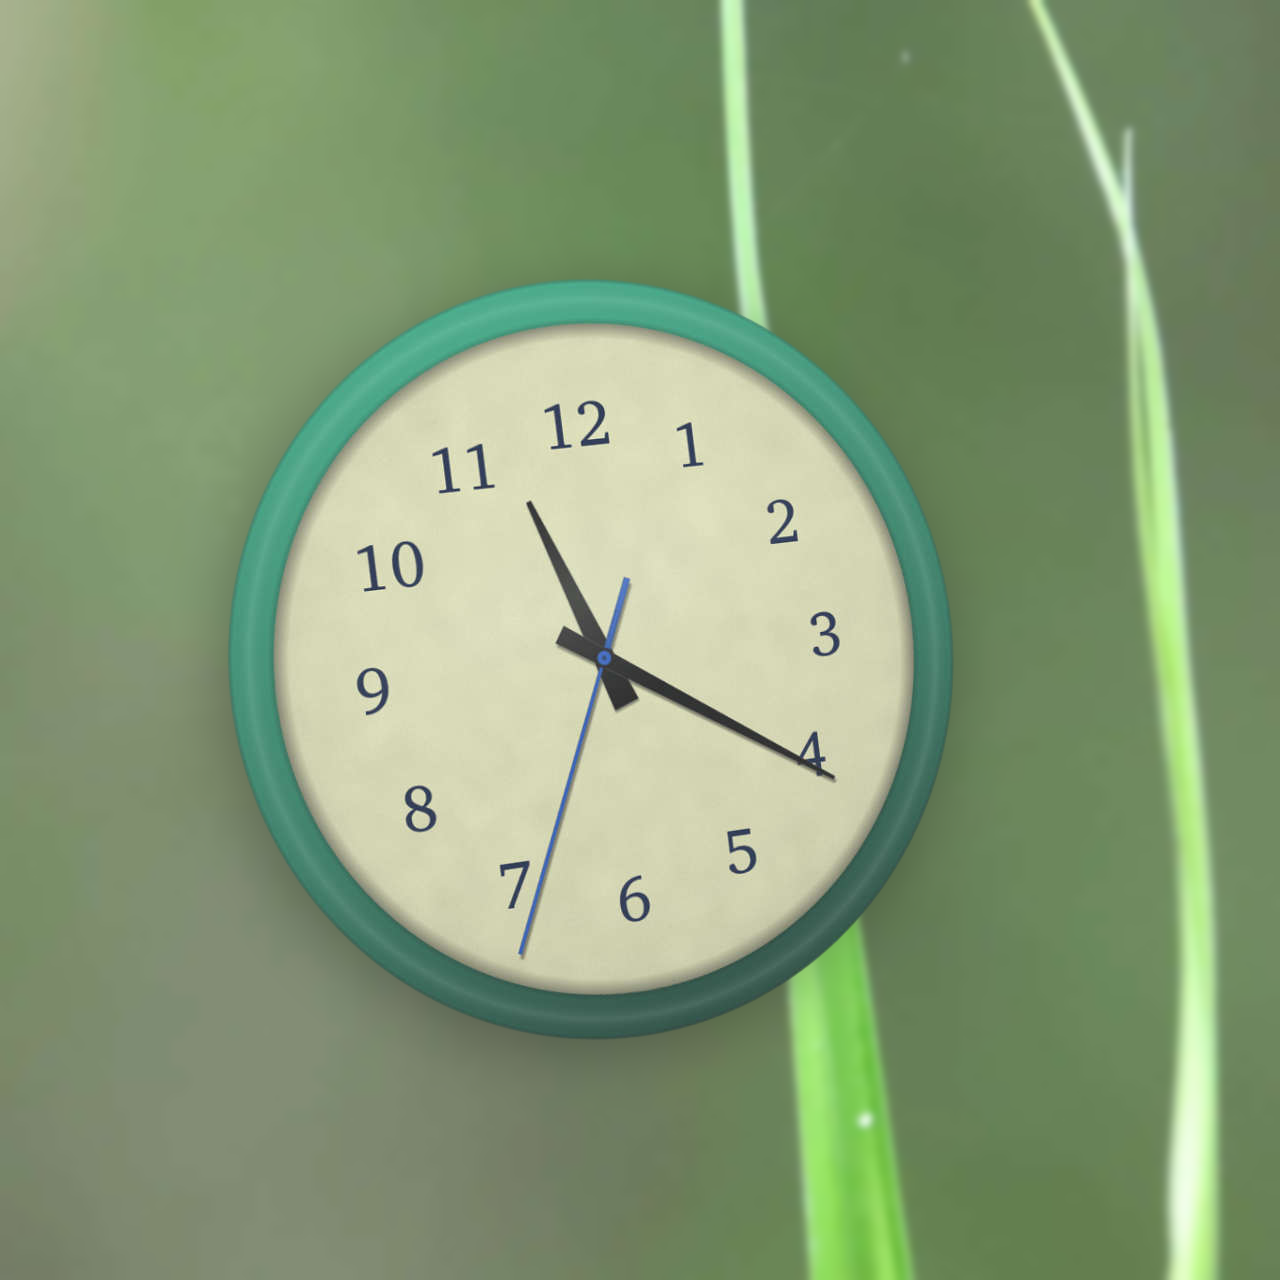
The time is h=11 m=20 s=34
